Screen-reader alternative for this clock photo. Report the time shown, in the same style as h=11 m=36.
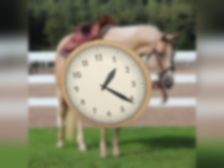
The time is h=1 m=21
